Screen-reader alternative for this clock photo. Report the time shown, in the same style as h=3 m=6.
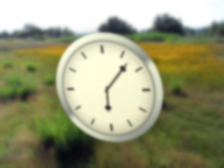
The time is h=6 m=7
